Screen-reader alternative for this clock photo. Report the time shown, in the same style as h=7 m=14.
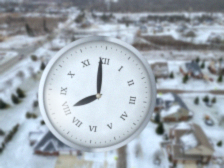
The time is h=7 m=59
